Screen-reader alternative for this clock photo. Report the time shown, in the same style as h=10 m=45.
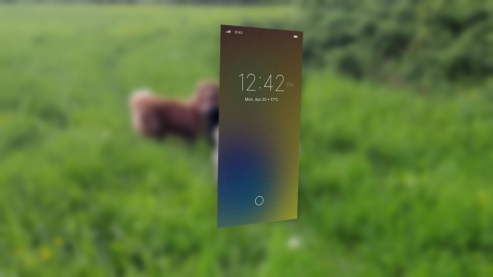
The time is h=12 m=42
